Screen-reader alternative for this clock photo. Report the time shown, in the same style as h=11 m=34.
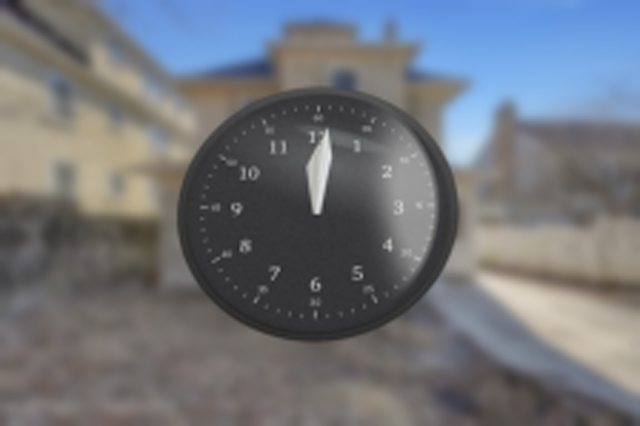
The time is h=12 m=1
